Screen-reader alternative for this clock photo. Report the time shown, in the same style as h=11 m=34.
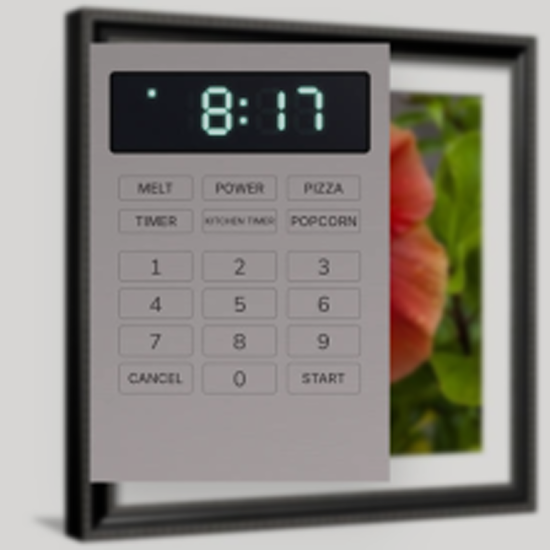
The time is h=8 m=17
